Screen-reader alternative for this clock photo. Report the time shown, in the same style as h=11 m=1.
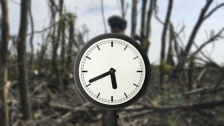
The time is h=5 m=41
